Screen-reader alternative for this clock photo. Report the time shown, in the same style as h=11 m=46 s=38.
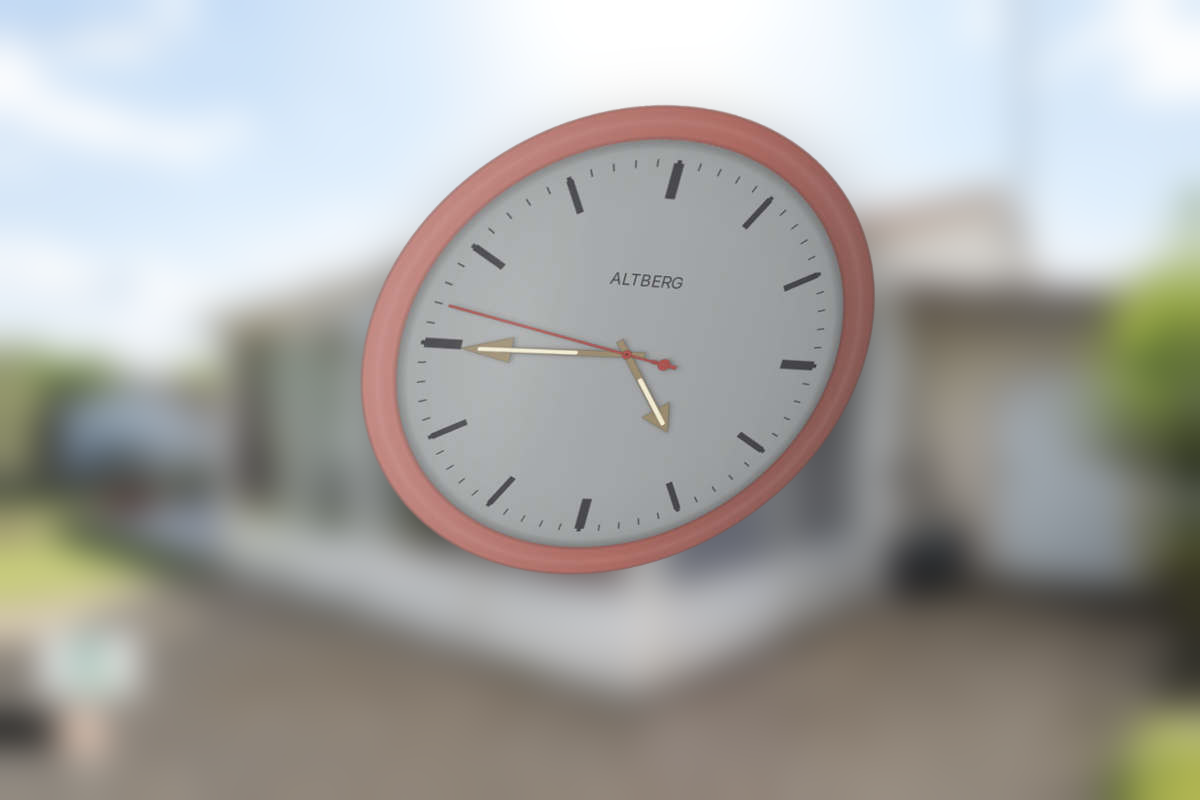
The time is h=4 m=44 s=47
